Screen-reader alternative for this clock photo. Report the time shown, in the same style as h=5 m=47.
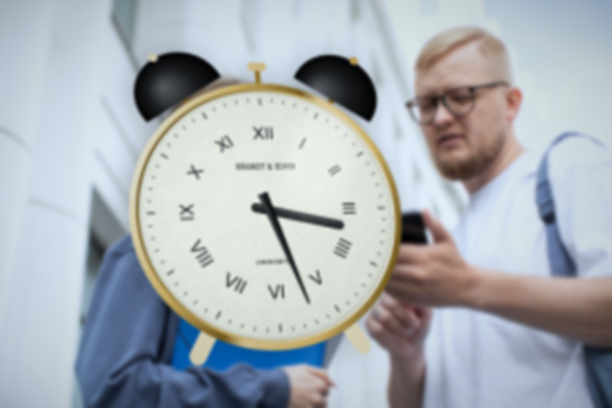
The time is h=3 m=27
